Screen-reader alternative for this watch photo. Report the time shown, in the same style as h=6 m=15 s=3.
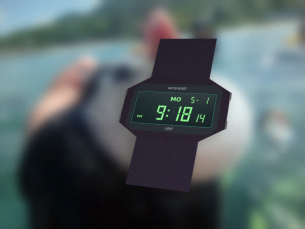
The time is h=9 m=18 s=14
